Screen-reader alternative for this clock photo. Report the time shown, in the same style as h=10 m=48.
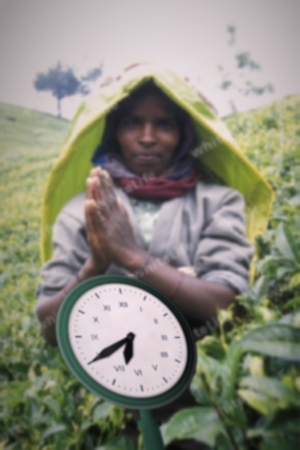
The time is h=6 m=40
